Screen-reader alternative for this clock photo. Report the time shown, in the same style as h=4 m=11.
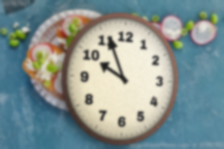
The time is h=9 m=56
